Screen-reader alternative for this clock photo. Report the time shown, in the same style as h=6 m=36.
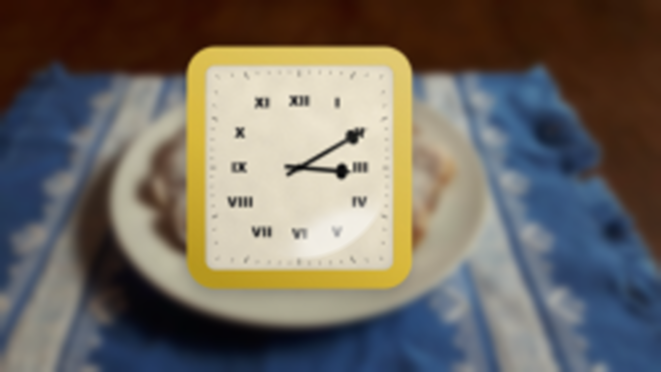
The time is h=3 m=10
